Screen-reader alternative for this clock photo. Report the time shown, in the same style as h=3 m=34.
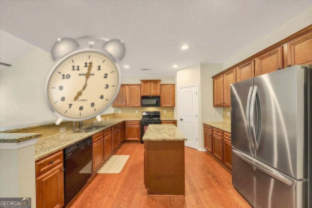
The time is h=7 m=1
